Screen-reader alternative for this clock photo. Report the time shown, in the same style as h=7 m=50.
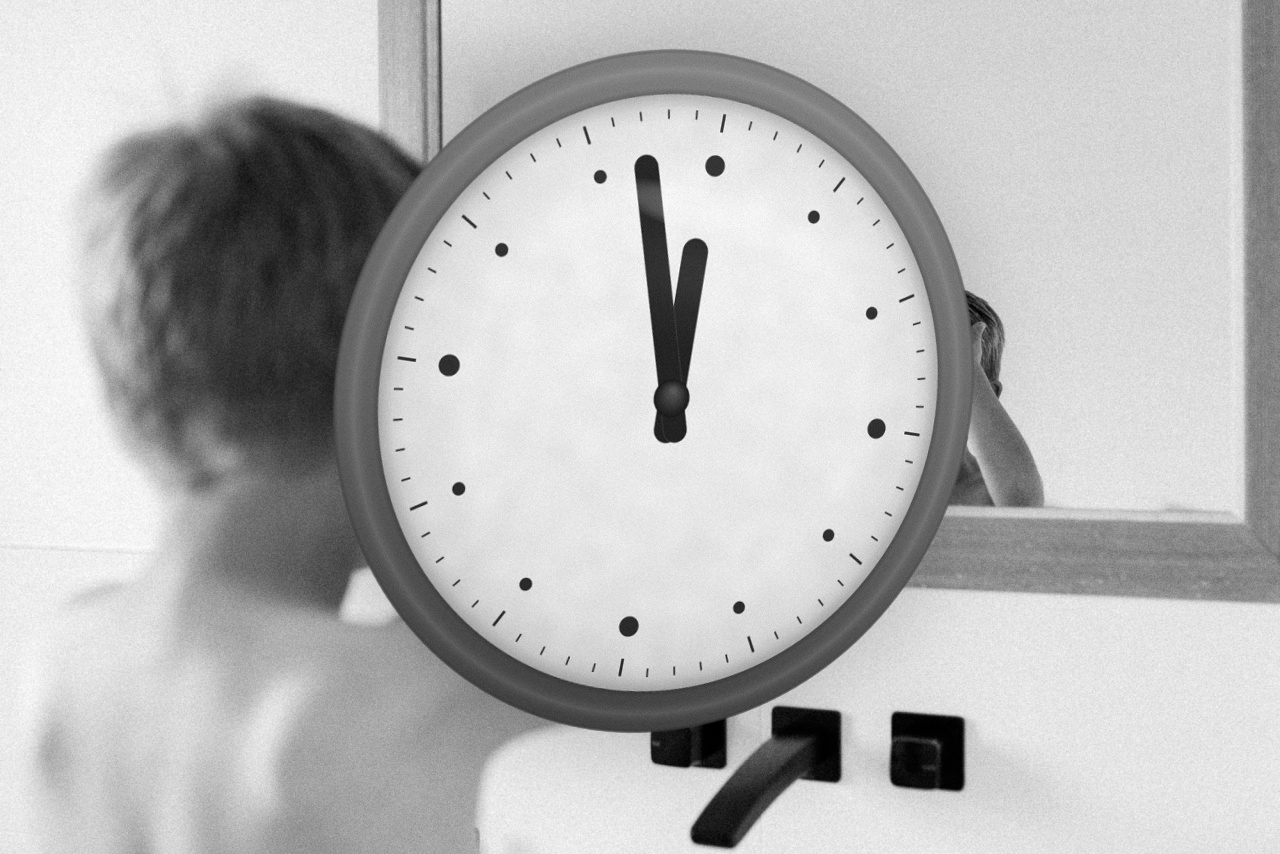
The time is h=11 m=57
